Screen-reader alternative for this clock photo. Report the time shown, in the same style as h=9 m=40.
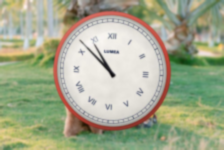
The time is h=10 m=52
